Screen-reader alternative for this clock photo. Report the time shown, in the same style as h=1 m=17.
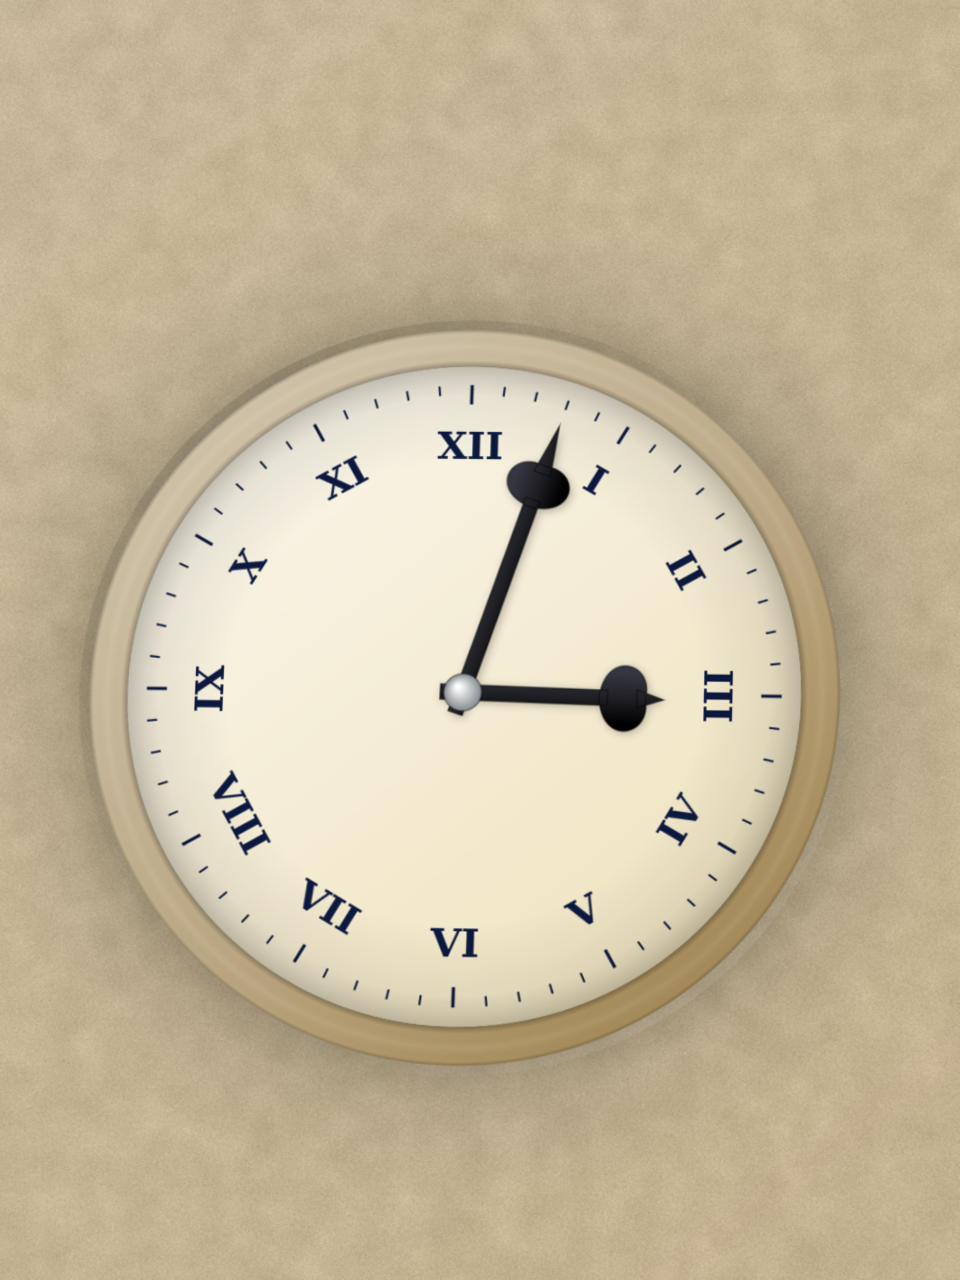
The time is h=3 m=3
